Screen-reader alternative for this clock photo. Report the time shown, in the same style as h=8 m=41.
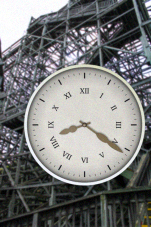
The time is h=8 m=21
